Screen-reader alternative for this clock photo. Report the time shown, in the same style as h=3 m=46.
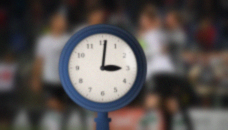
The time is h=3 m=1
